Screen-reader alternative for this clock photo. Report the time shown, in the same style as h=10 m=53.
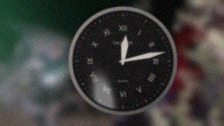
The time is h=12 m=13
